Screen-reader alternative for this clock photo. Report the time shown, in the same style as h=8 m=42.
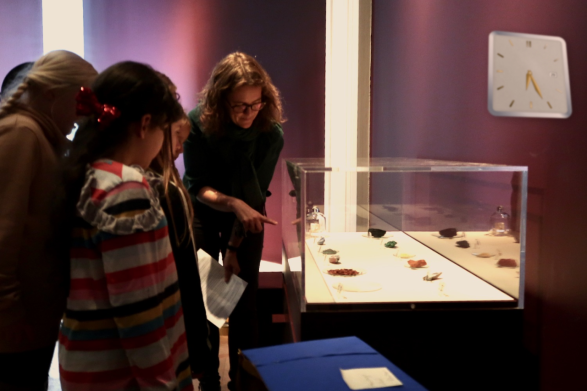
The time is h=6 m=26
